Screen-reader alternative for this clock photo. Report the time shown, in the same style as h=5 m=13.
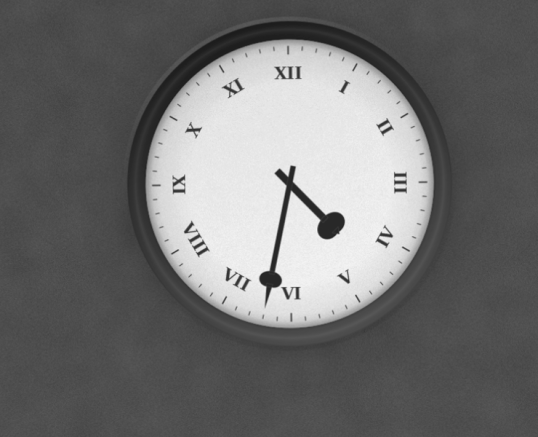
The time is h=4 m=32
